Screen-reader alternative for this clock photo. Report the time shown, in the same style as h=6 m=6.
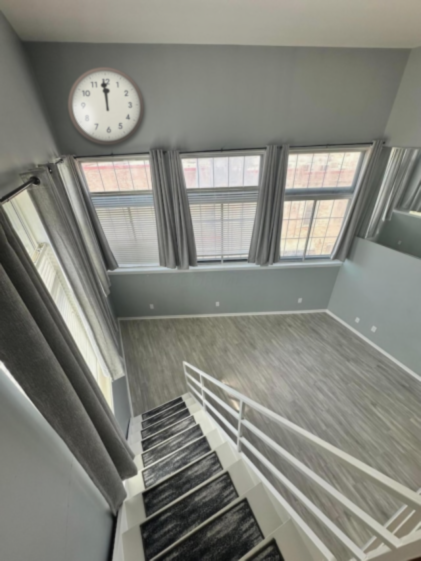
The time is h=11 m=59
